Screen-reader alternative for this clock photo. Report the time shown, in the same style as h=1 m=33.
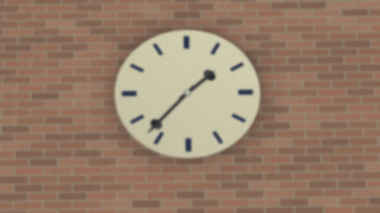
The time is h=1 m=37
